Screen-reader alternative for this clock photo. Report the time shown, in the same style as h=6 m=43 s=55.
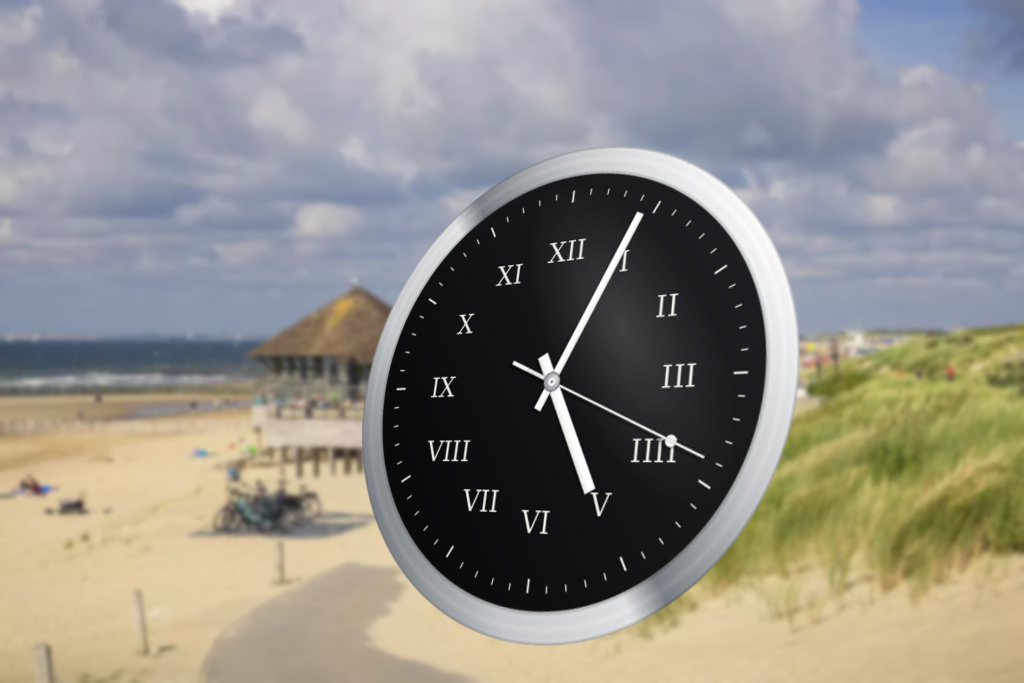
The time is h=5 m=4 s=19
